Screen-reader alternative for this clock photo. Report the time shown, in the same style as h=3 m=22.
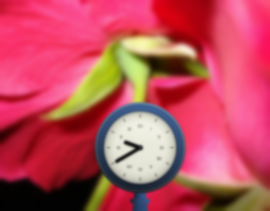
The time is h=9 m=40
